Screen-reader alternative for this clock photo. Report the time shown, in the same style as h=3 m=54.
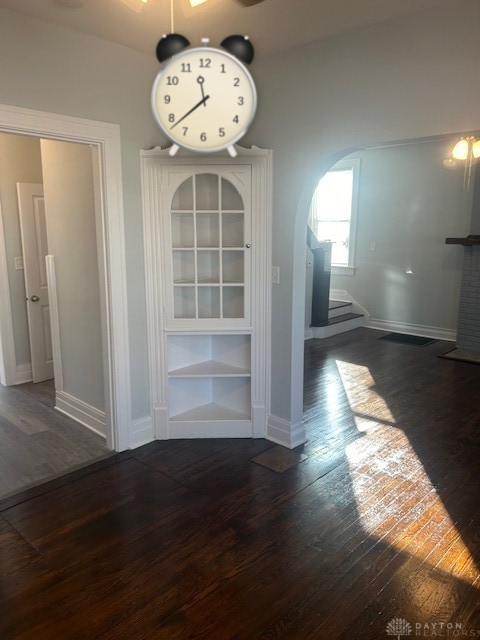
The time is h=11 m=38
